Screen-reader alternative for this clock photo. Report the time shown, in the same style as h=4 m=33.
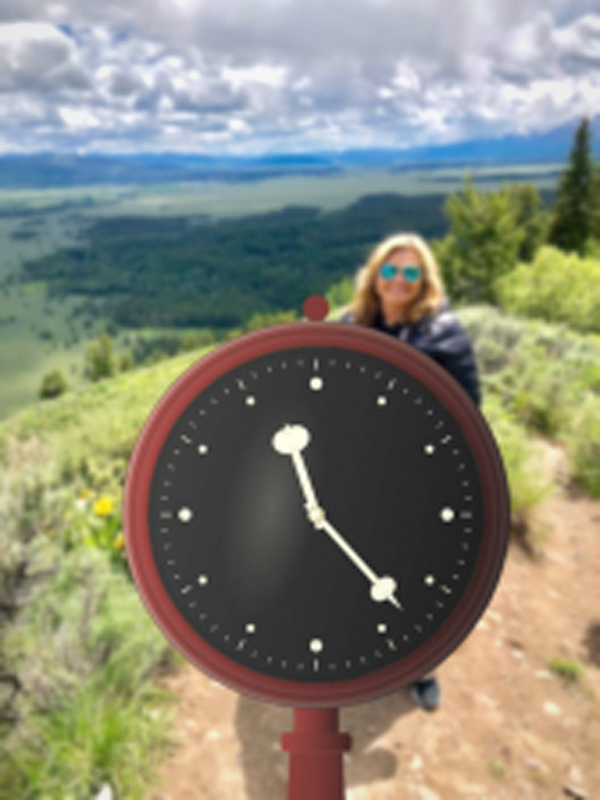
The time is h=11 m=23
